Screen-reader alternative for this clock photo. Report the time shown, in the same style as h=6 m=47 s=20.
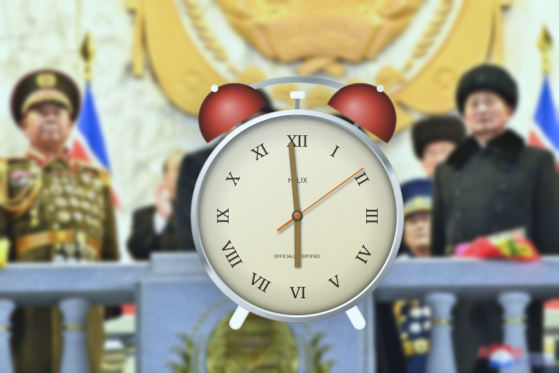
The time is h=5 m=59 s=9
